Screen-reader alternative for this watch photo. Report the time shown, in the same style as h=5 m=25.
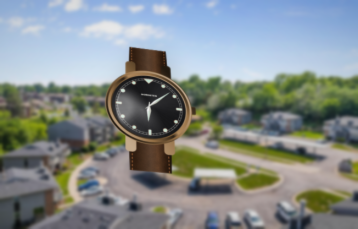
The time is h=6 m=8
